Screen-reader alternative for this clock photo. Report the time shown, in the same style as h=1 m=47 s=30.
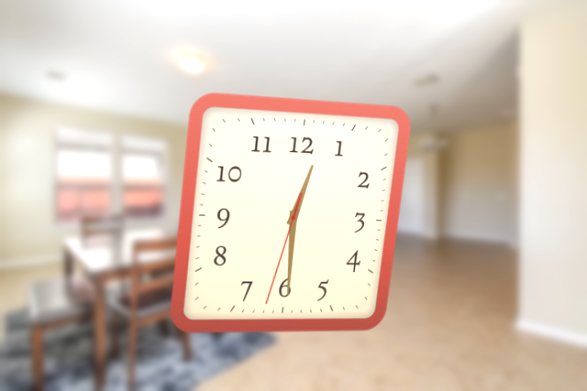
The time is h=12 m=29 s=32
